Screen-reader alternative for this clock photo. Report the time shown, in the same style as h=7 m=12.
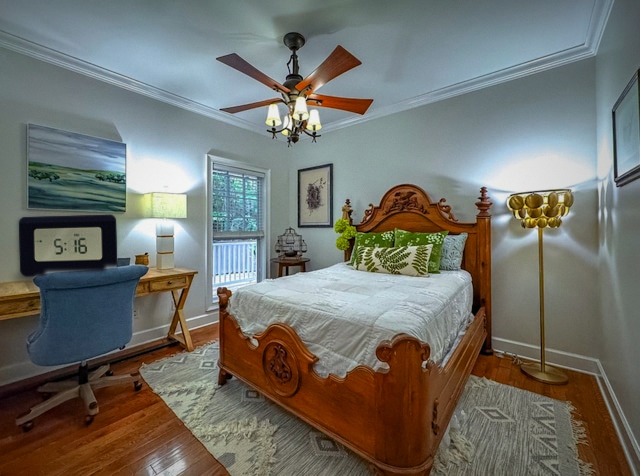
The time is h=5 m=16
